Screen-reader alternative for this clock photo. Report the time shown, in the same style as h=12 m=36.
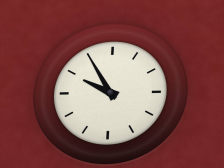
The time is h=9 m=55
